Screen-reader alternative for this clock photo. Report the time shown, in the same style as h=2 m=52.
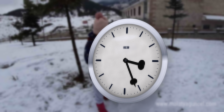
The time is h=3 m=26
